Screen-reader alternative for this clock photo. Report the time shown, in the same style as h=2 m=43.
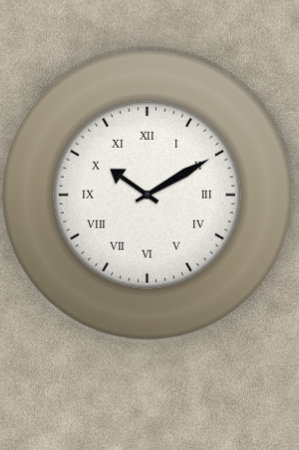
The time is h=10 m=10
